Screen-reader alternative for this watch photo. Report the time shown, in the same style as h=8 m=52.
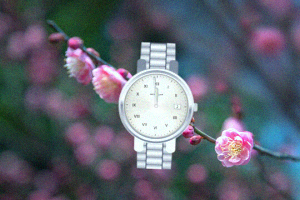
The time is h=11 m=59
